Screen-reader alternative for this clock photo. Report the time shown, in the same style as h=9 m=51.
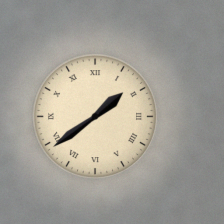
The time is h=1 m=39
